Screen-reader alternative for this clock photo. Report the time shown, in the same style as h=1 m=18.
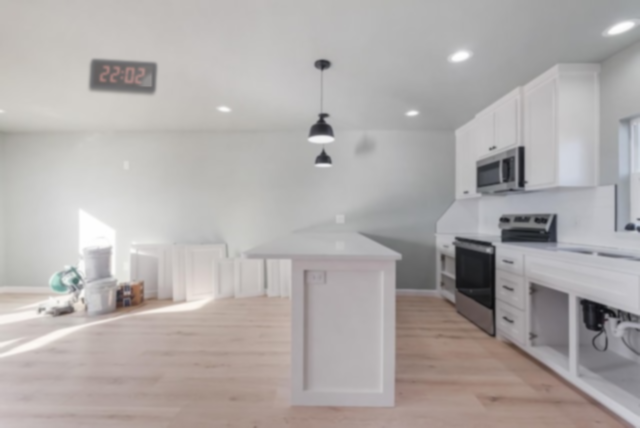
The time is h=22 m=2
